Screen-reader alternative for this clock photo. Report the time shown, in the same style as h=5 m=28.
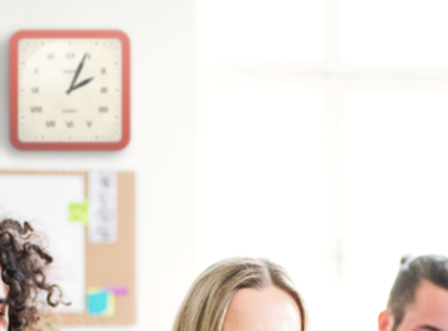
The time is h=2 m=4
